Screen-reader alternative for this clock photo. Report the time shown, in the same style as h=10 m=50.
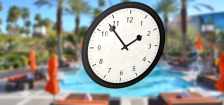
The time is h=1 m=53
